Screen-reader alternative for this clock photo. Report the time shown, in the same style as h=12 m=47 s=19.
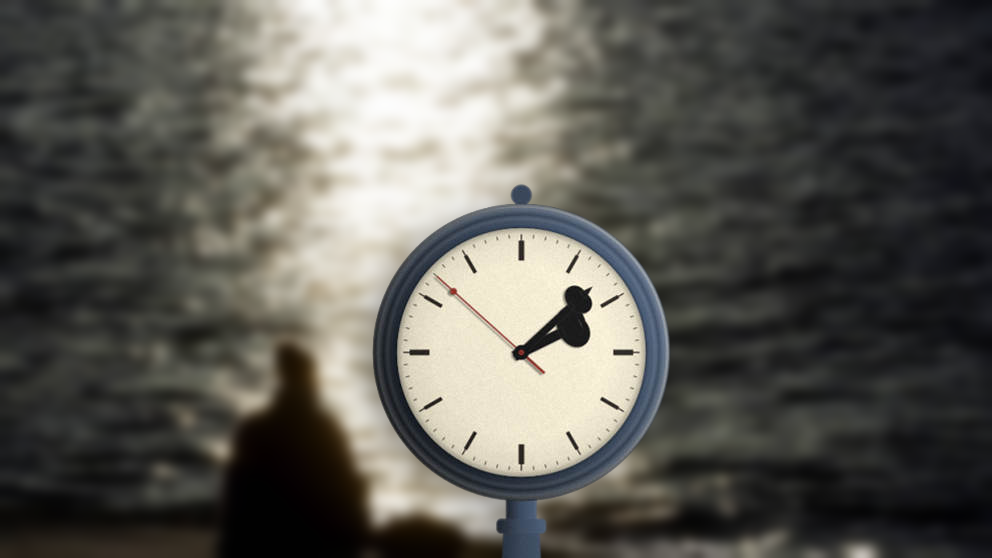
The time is h=2 m=7 s=52
